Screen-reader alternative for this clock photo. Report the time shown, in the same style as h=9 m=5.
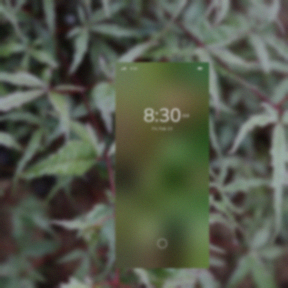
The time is h=8 m=30
